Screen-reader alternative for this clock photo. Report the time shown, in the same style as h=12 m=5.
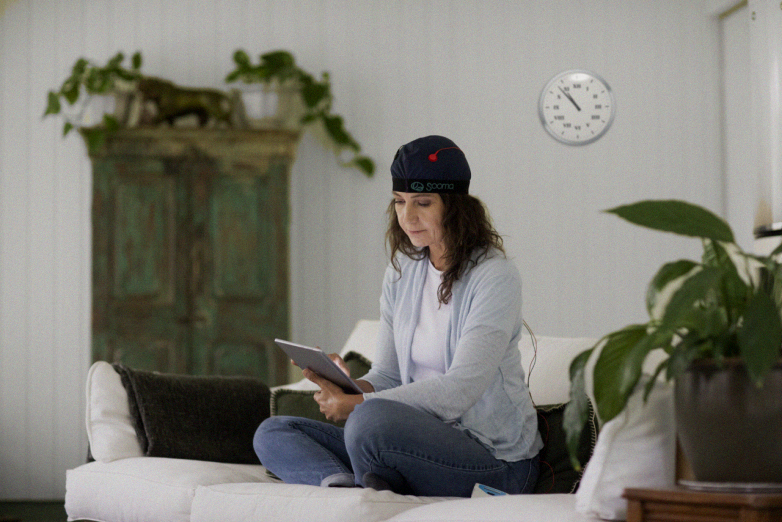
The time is h=10 m=53
